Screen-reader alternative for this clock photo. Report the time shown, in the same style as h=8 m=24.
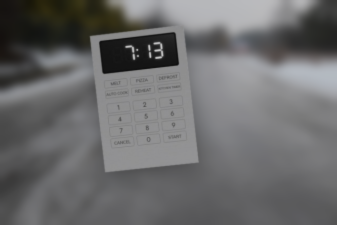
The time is h=7 m=13
